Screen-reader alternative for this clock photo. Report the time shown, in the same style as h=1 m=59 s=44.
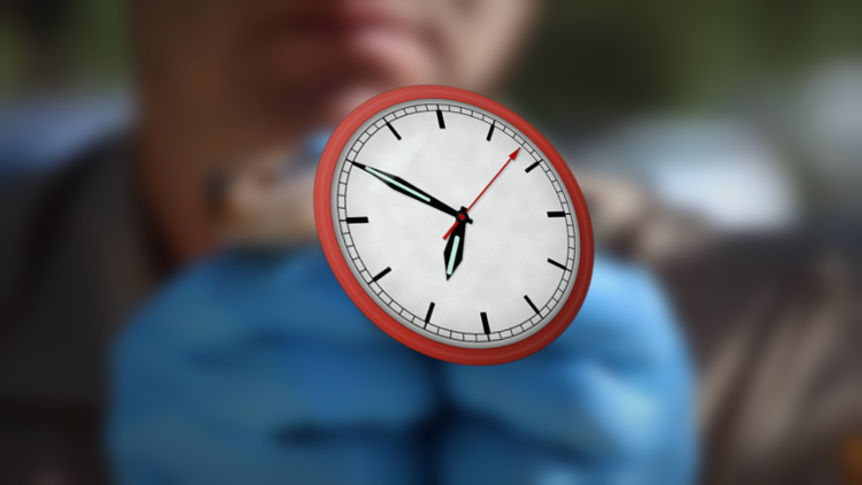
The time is h=6 m=50 s=8
